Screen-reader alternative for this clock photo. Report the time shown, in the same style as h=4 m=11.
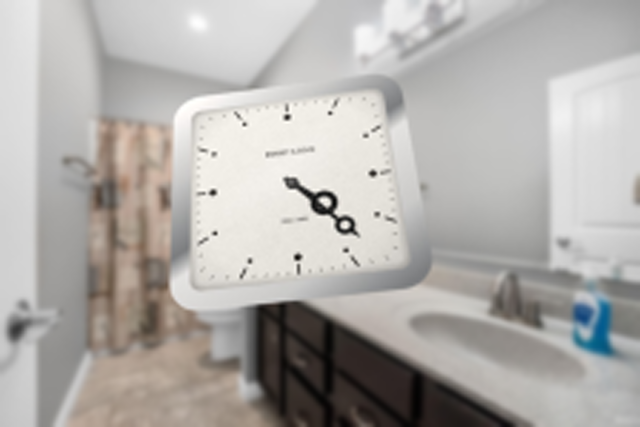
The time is h=4 m=23
